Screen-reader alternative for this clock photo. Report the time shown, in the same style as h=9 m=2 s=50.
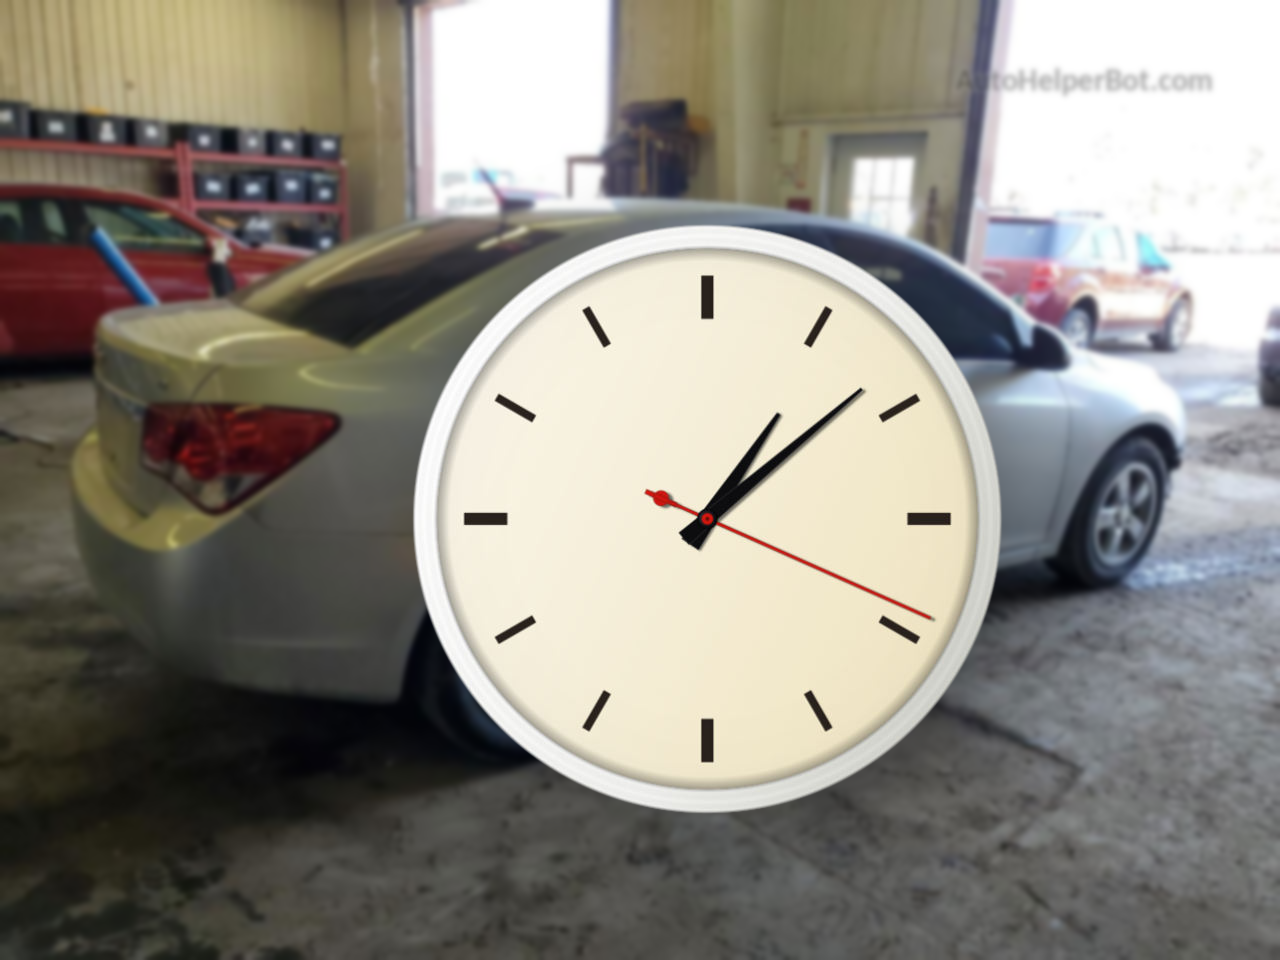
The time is h=1 m=8 s=19
